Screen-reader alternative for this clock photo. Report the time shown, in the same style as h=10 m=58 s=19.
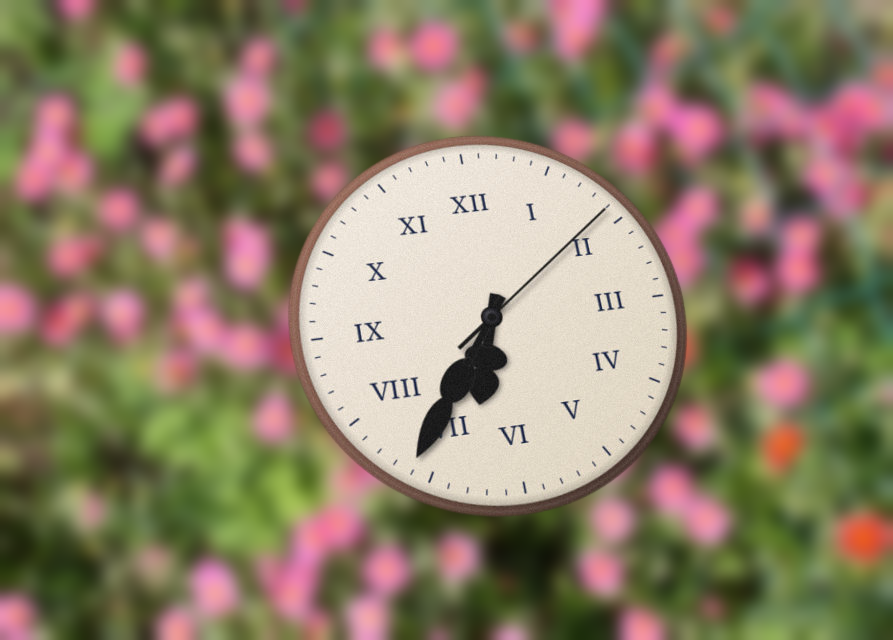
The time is h=6 m=36 s=9
